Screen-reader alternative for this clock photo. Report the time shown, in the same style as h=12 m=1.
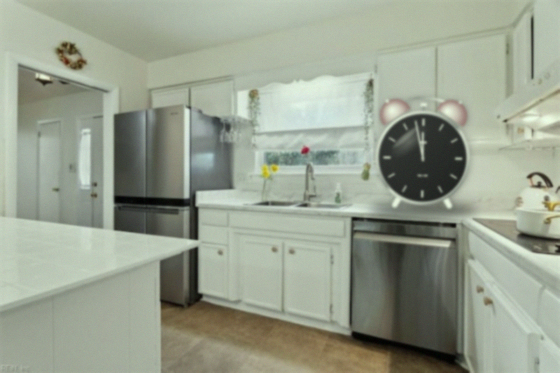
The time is h=11 m=58
